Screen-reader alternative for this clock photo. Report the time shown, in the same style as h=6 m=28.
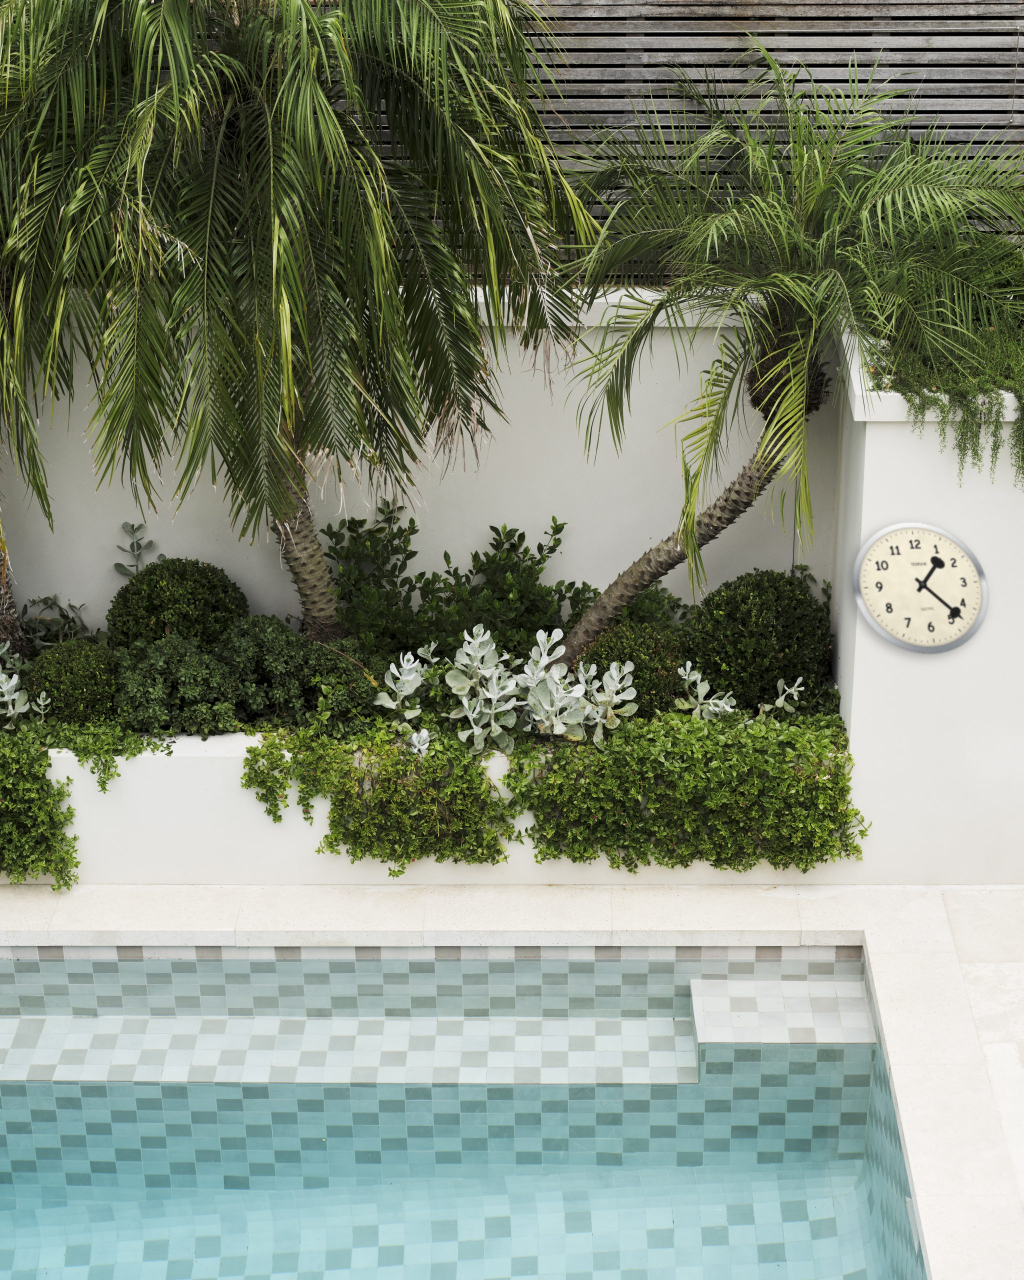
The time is h=1 m=23
